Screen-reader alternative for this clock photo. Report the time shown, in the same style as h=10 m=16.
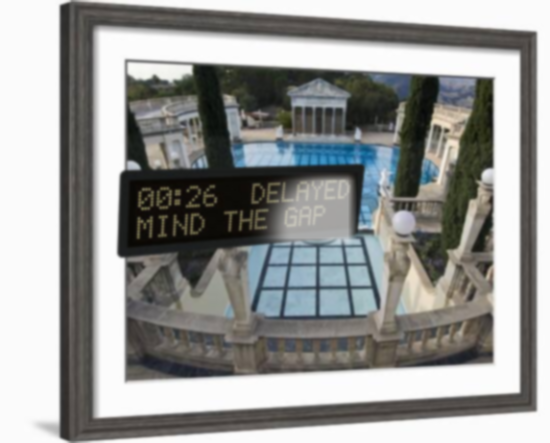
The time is h=0 m=26
